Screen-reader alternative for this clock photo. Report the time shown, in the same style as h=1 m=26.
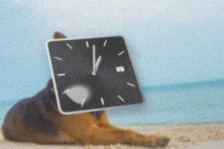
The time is h=1 m=2
